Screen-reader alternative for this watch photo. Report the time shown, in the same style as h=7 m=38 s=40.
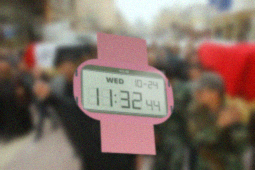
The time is h=11 m=32 s=44
